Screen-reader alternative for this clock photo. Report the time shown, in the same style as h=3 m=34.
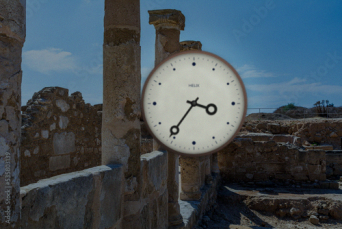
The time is h=3 m=36
